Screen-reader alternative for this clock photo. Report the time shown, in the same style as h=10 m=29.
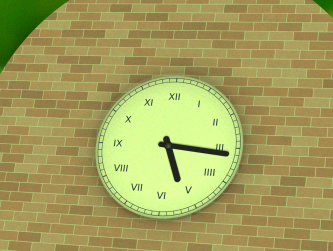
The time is h=5 m=16
